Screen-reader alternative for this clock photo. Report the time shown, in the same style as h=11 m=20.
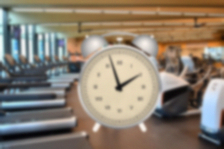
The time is h=1 m=57
